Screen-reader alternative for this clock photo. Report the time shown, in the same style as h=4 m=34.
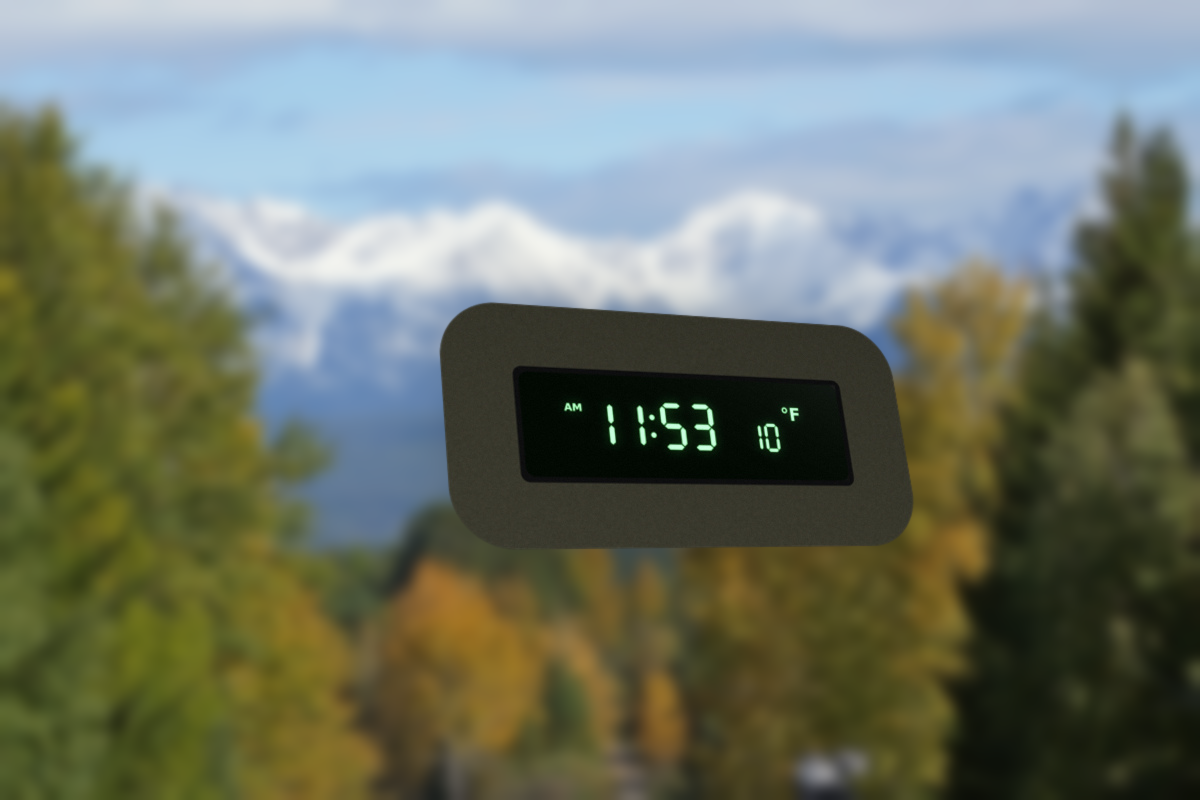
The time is h=11 m=53
